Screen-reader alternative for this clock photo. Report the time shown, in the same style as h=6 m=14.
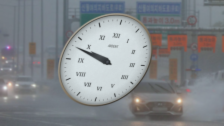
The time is h=9 m=48
